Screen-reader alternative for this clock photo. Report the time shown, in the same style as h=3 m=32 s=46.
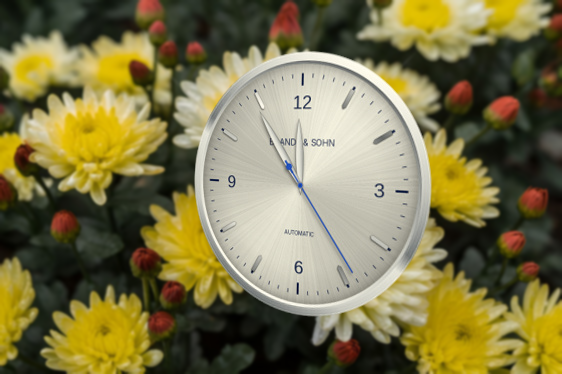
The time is h=11 m=54 s=24
